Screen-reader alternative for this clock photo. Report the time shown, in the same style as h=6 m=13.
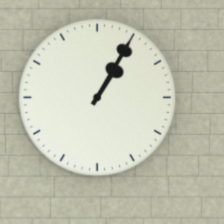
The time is h=1 m=5
